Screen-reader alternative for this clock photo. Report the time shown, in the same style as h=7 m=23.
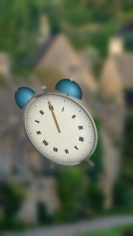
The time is h=12 m=0
